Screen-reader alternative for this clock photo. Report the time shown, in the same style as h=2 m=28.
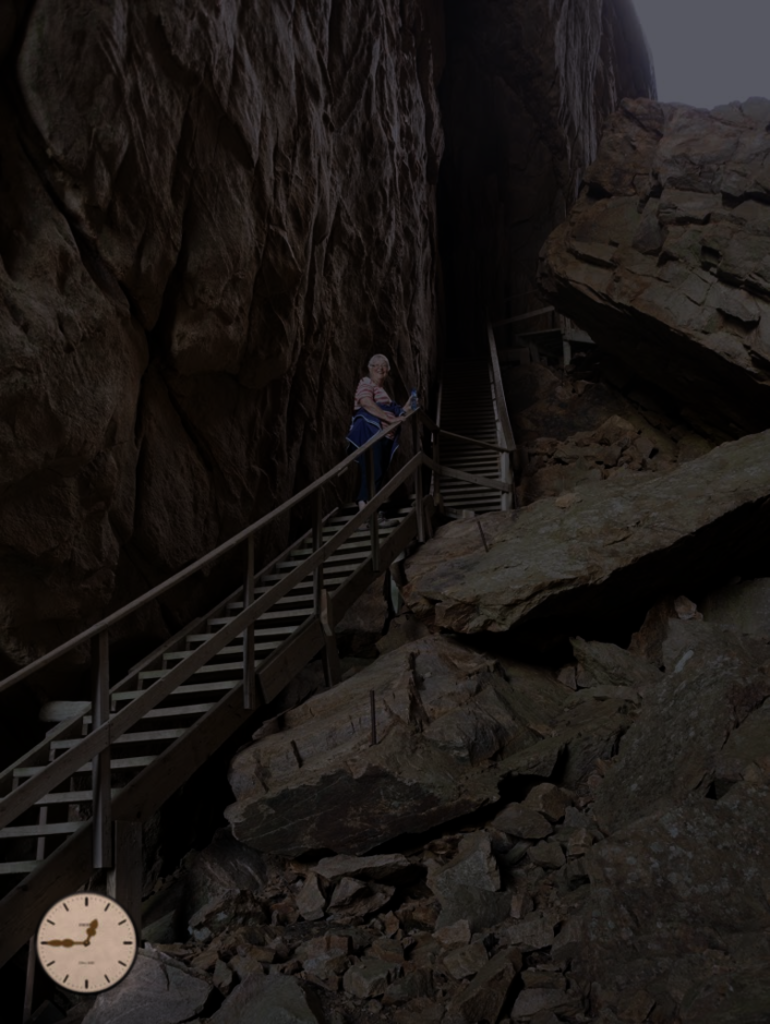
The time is h=12 m=45
